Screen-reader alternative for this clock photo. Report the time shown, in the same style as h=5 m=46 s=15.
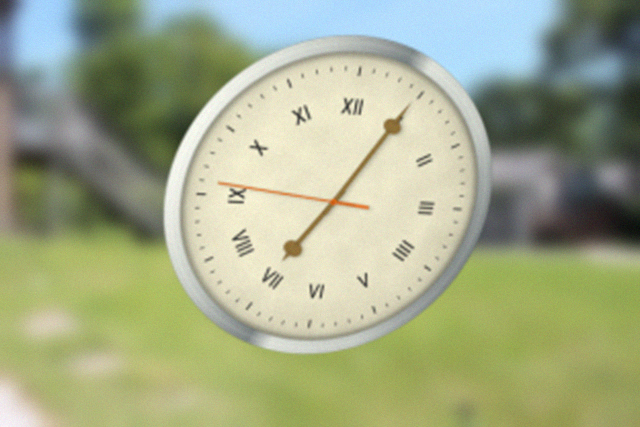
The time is h=7 m=4 s=46
